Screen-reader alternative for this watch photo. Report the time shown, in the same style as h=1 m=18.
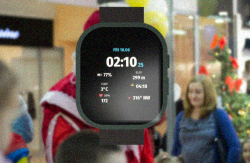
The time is h=2 m=10
